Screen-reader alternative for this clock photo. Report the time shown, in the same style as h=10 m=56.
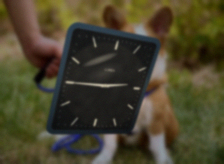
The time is h=2 m=45
